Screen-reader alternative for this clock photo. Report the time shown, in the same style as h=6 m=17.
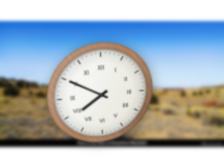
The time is h=7 m=50
